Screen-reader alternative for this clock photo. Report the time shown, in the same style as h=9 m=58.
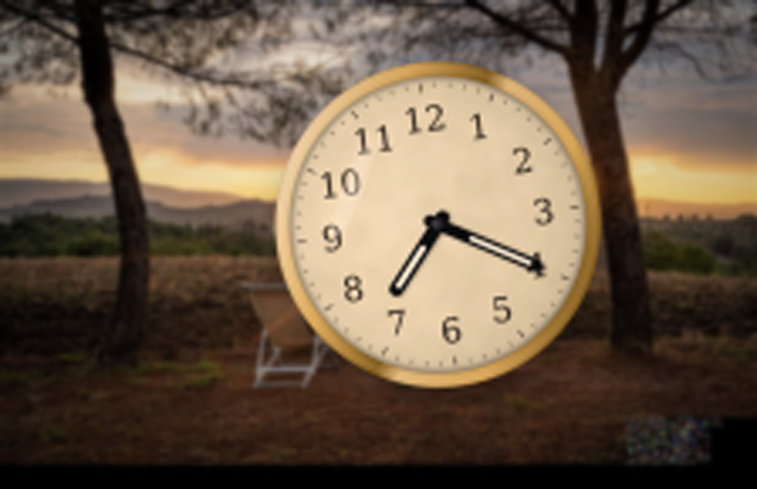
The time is h=7 m=20
